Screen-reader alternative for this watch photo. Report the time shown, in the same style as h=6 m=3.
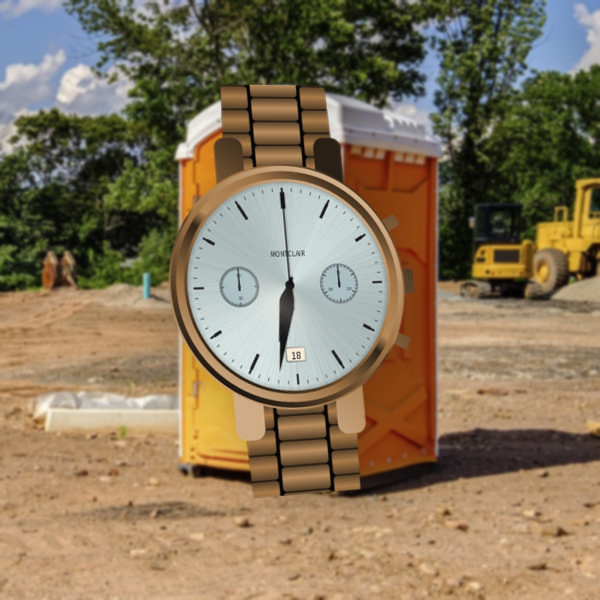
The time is h=6 m=32
